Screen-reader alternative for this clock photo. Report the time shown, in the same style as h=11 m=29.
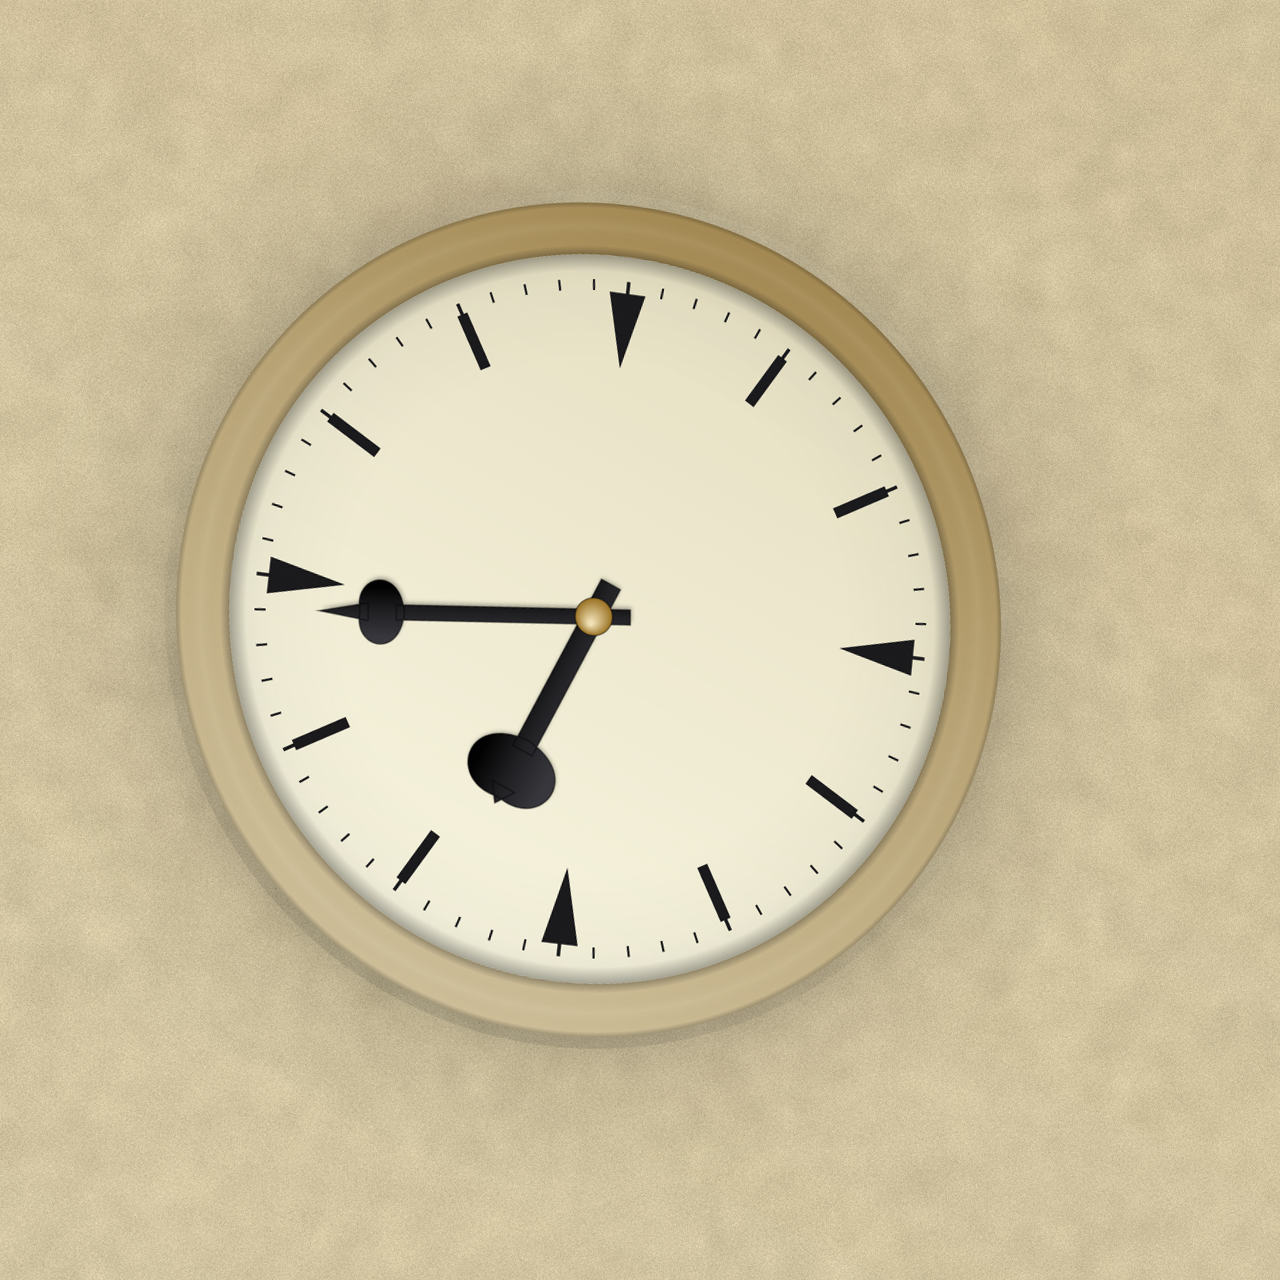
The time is h=6 m=44
